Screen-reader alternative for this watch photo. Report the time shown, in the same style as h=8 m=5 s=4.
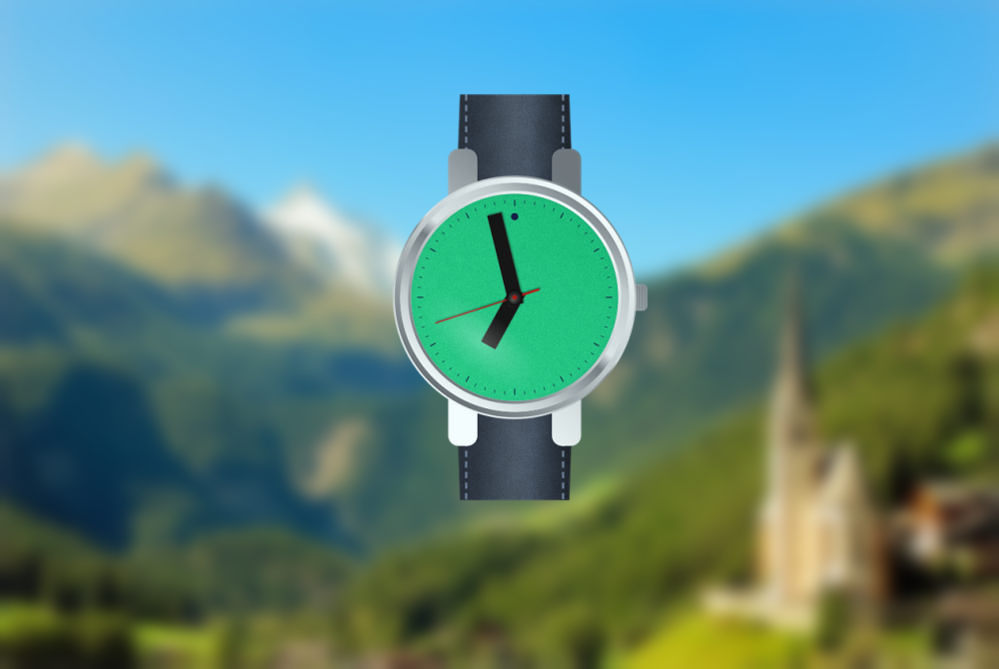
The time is h=6 m=57 s=42
